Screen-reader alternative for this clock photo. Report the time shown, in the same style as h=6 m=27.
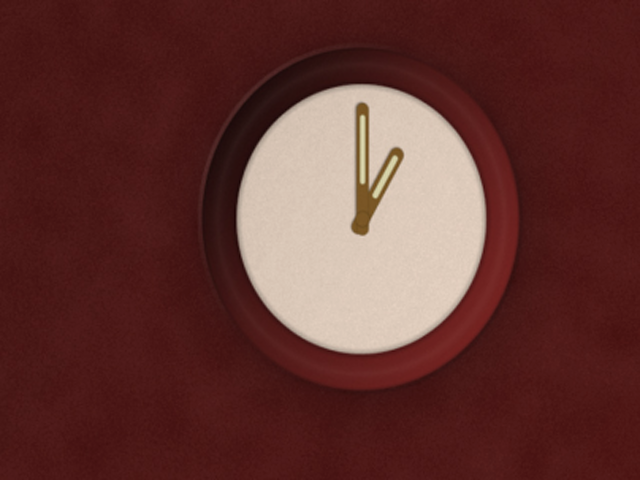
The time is h=1 m=0
